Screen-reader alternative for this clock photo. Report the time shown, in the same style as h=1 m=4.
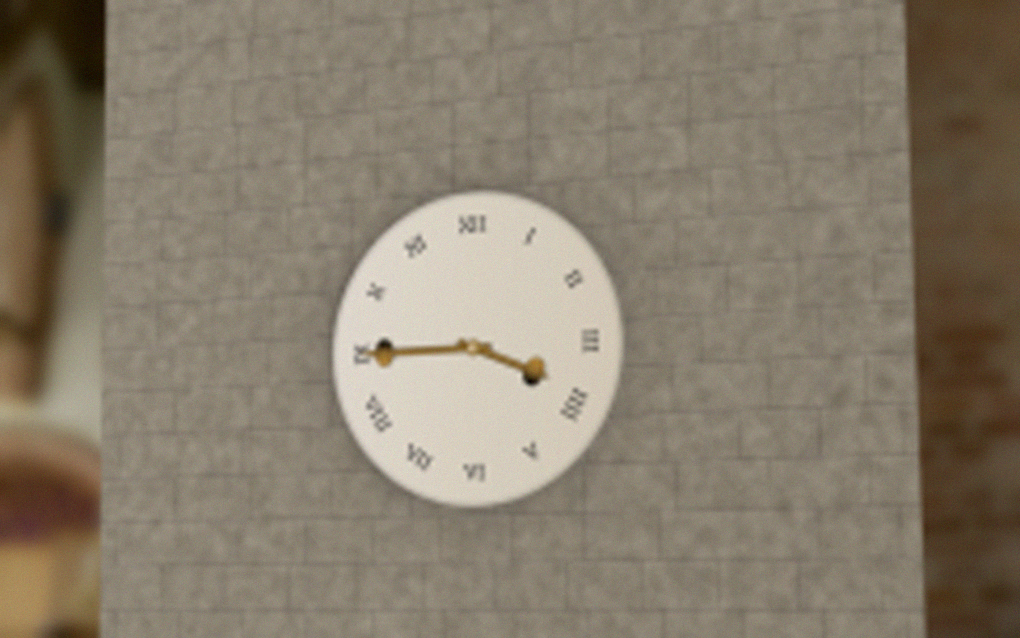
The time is h=3 m=45
